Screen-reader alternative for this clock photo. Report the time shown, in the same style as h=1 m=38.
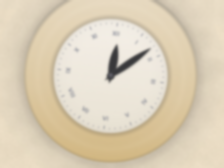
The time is h=12 m=8
